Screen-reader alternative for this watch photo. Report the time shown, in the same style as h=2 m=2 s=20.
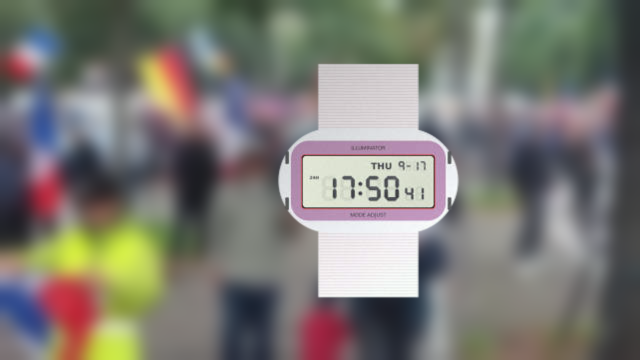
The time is h=17 m=50 s=41
